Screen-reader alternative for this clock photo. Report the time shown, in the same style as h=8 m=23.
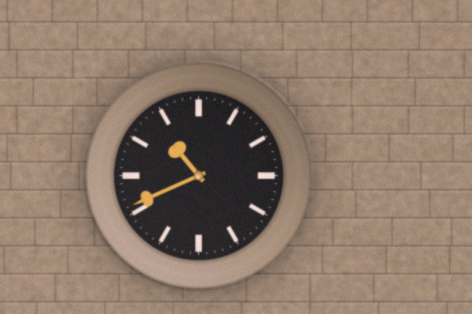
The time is h=10 m=41
